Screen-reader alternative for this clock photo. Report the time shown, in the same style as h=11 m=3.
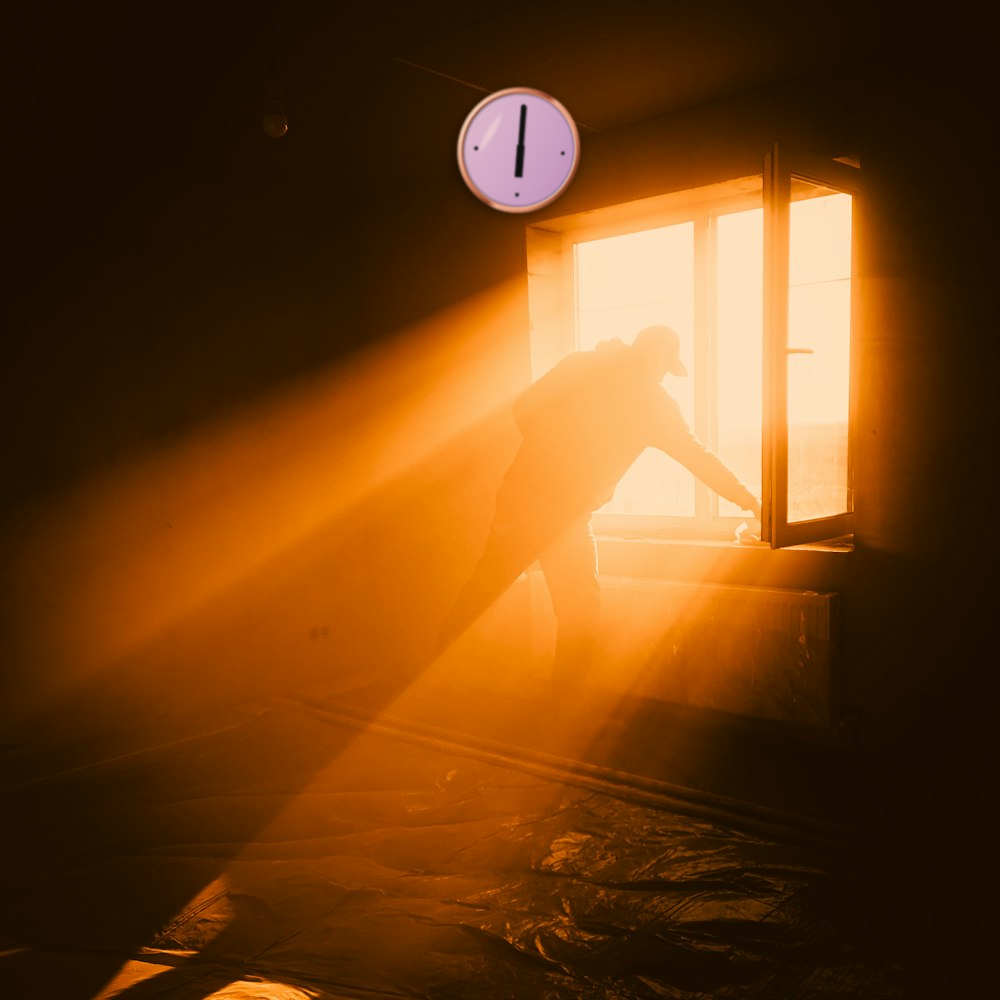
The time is h=6 m=0
